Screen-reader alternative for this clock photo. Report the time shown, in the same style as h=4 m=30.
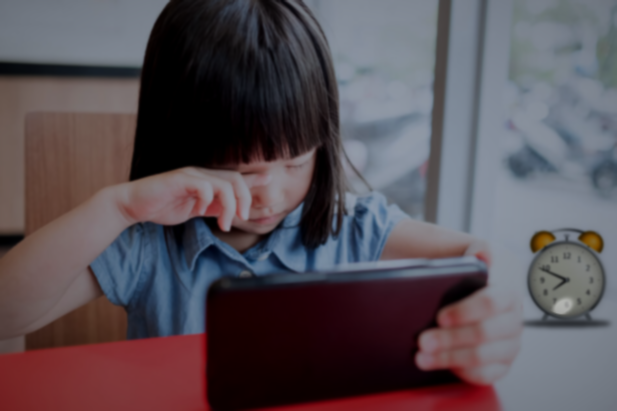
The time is h=7 m=49
